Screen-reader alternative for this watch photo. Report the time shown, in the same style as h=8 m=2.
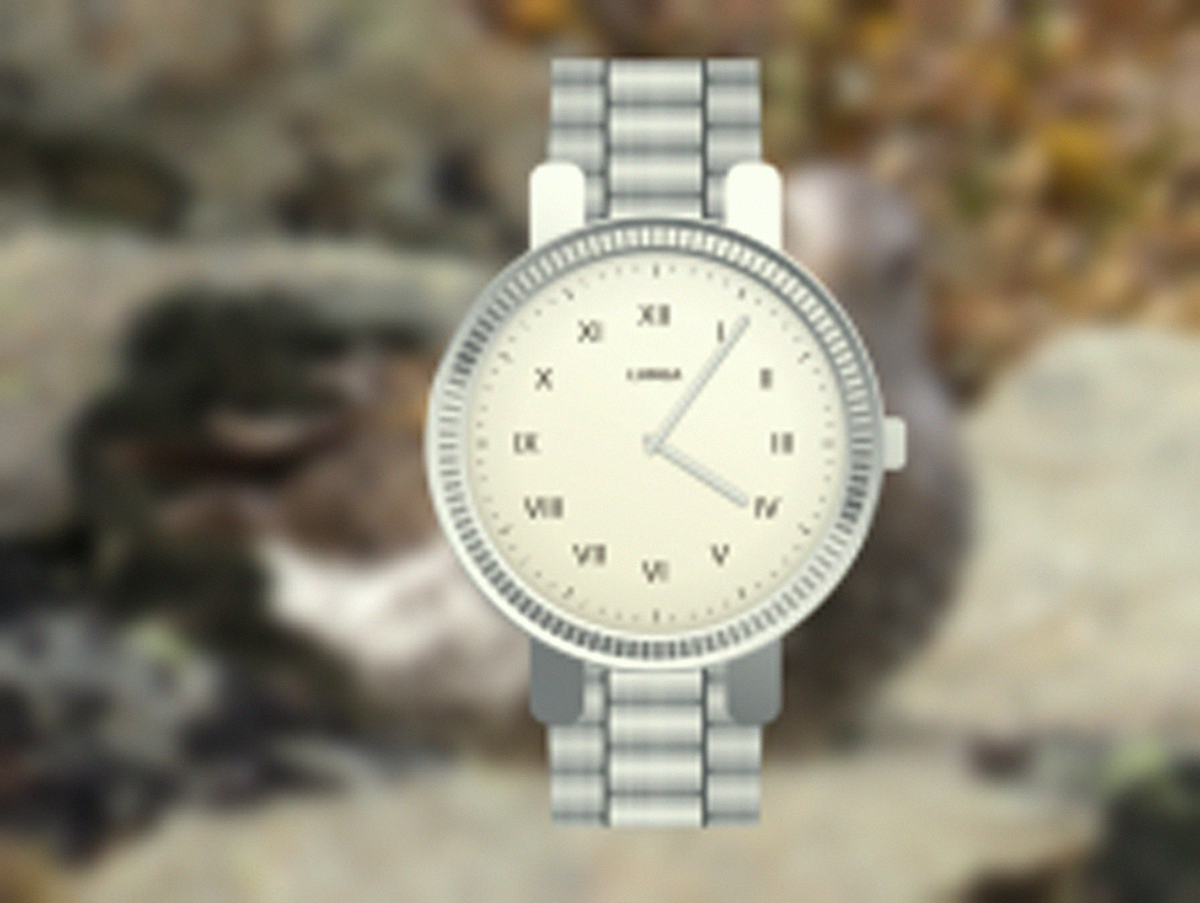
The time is h=4 m=6
